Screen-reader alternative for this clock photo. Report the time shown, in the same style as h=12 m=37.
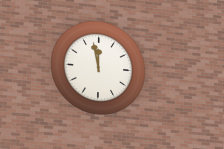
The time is h=11 m=58
